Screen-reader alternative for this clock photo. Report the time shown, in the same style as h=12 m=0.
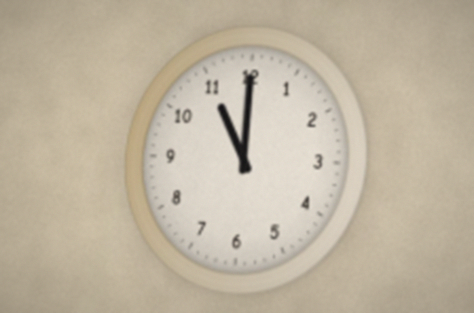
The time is h=11 m=0
